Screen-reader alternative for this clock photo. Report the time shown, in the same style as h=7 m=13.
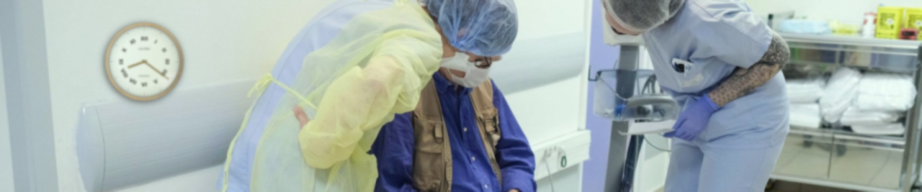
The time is h=8 m=21
